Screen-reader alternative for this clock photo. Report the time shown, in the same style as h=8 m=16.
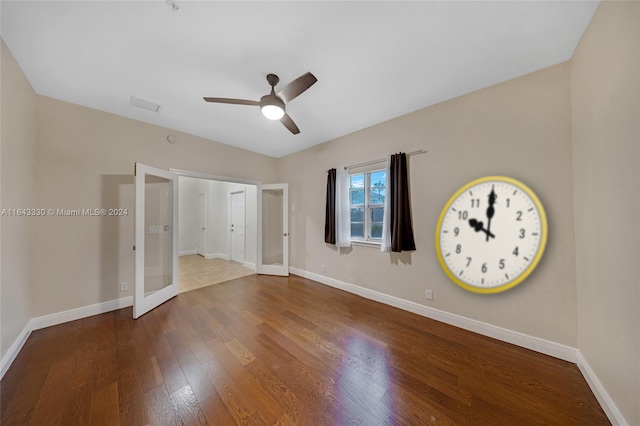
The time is h=10 m=0
